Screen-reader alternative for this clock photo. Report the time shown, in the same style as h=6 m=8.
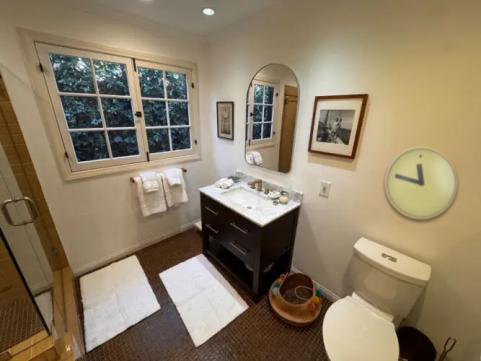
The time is h=11 m=48
